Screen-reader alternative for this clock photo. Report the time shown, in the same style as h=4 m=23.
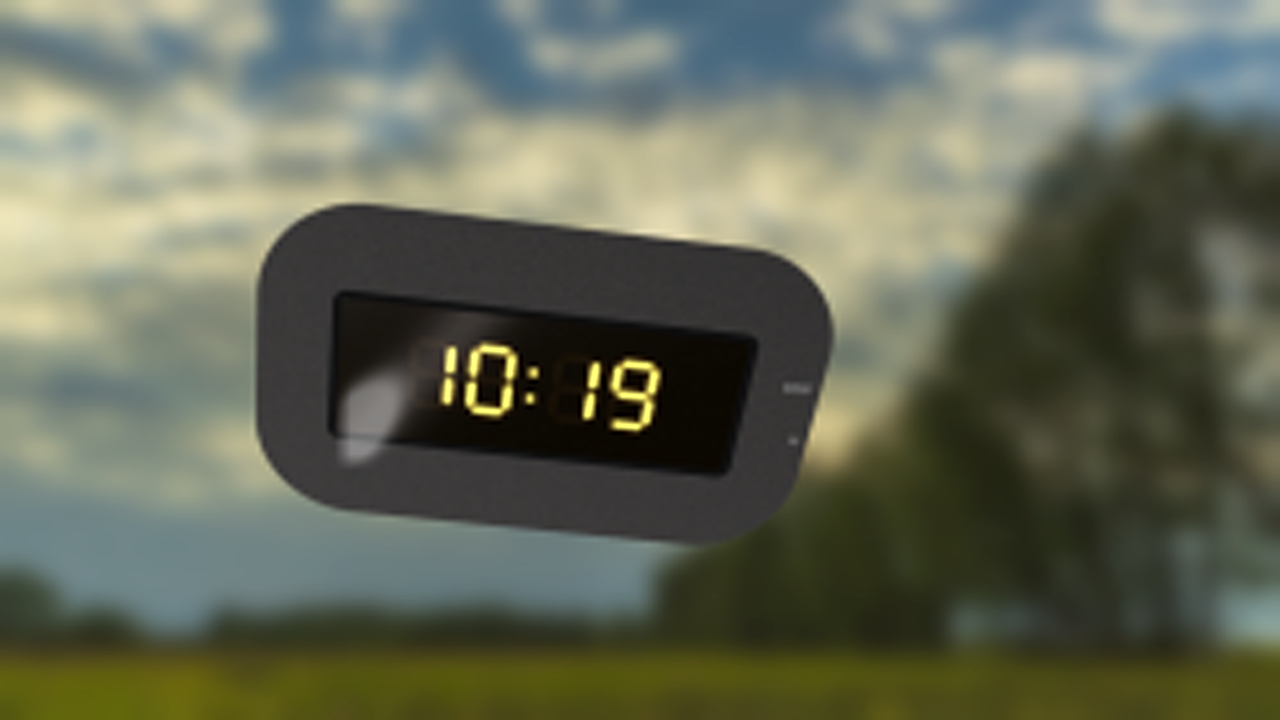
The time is h=10 m=19
